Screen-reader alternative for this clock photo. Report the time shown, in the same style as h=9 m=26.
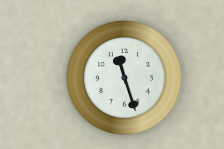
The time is h=11 m=27
